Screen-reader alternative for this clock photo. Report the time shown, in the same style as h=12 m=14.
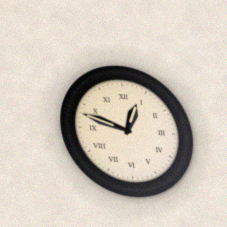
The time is h=12 m=48
